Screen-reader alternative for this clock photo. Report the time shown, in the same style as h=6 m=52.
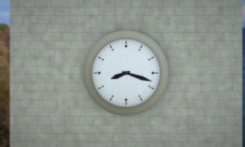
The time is h=8 m=18
